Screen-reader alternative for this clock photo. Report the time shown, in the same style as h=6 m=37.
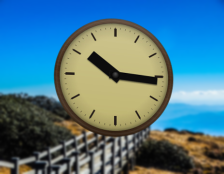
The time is h=10 m=16
